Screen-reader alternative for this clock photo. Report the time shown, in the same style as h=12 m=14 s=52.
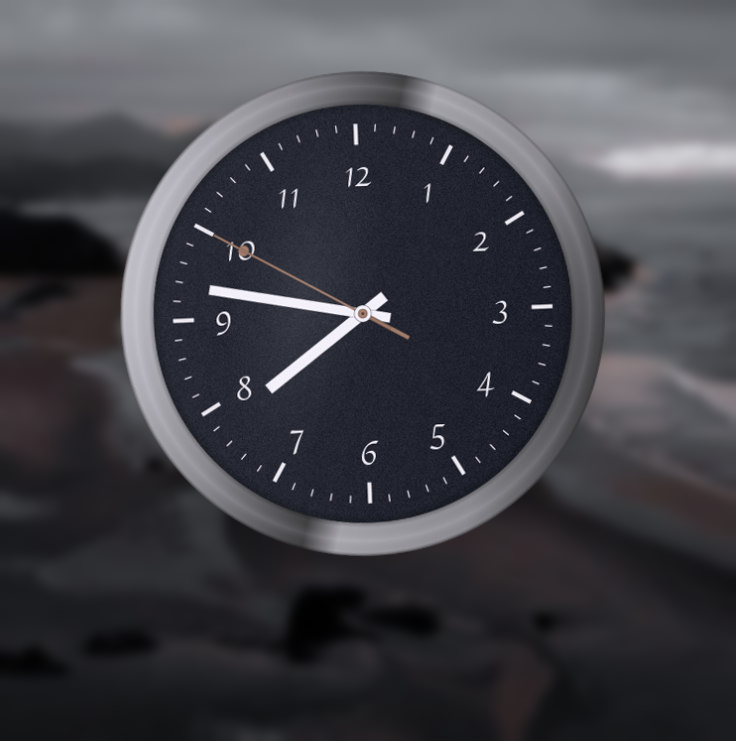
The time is h=7 m=46 s=50
